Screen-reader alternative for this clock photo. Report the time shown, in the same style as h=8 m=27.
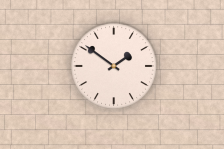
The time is h=1 m=51
